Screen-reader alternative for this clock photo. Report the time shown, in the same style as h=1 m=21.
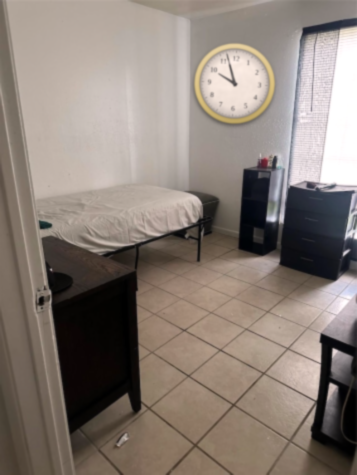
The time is h=9 m=57
